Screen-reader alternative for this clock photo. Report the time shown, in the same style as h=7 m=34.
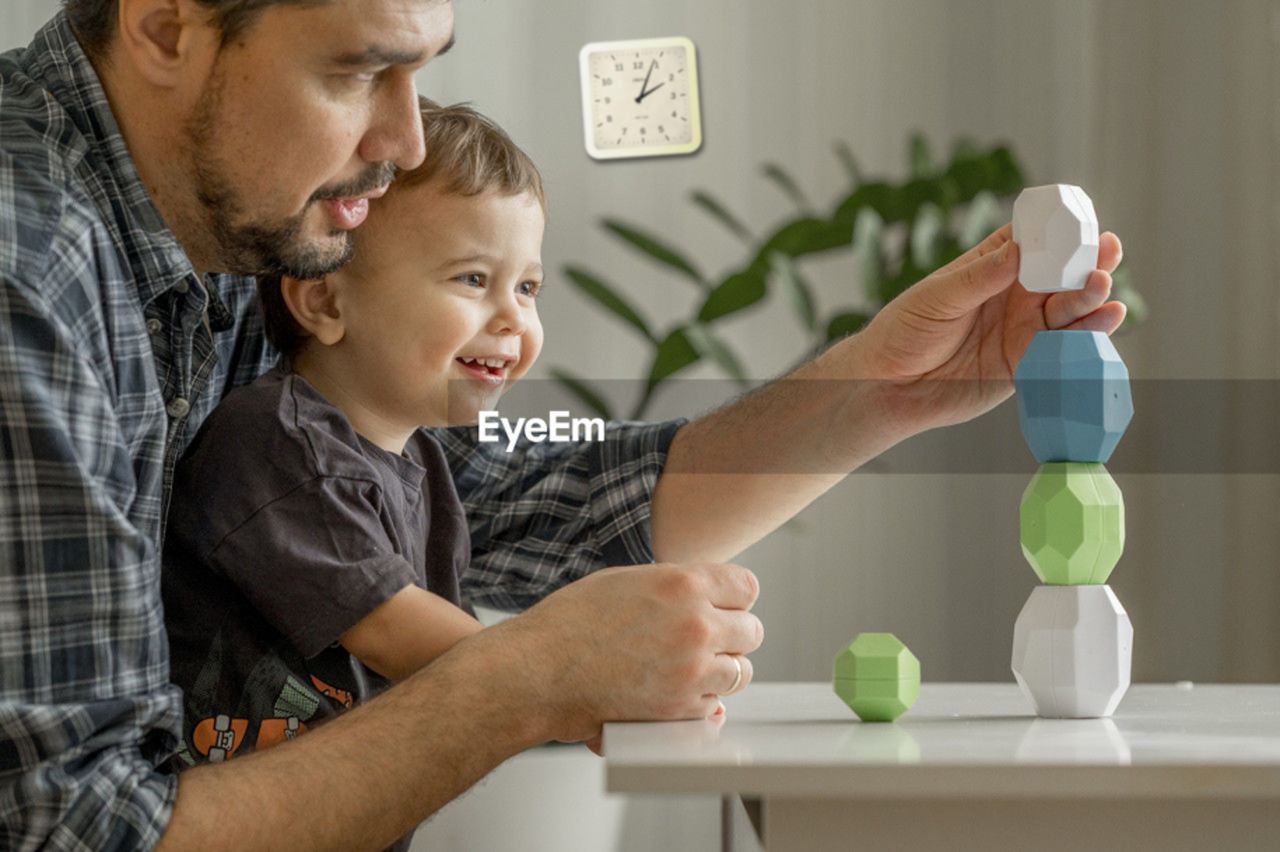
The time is h=2 m=4
